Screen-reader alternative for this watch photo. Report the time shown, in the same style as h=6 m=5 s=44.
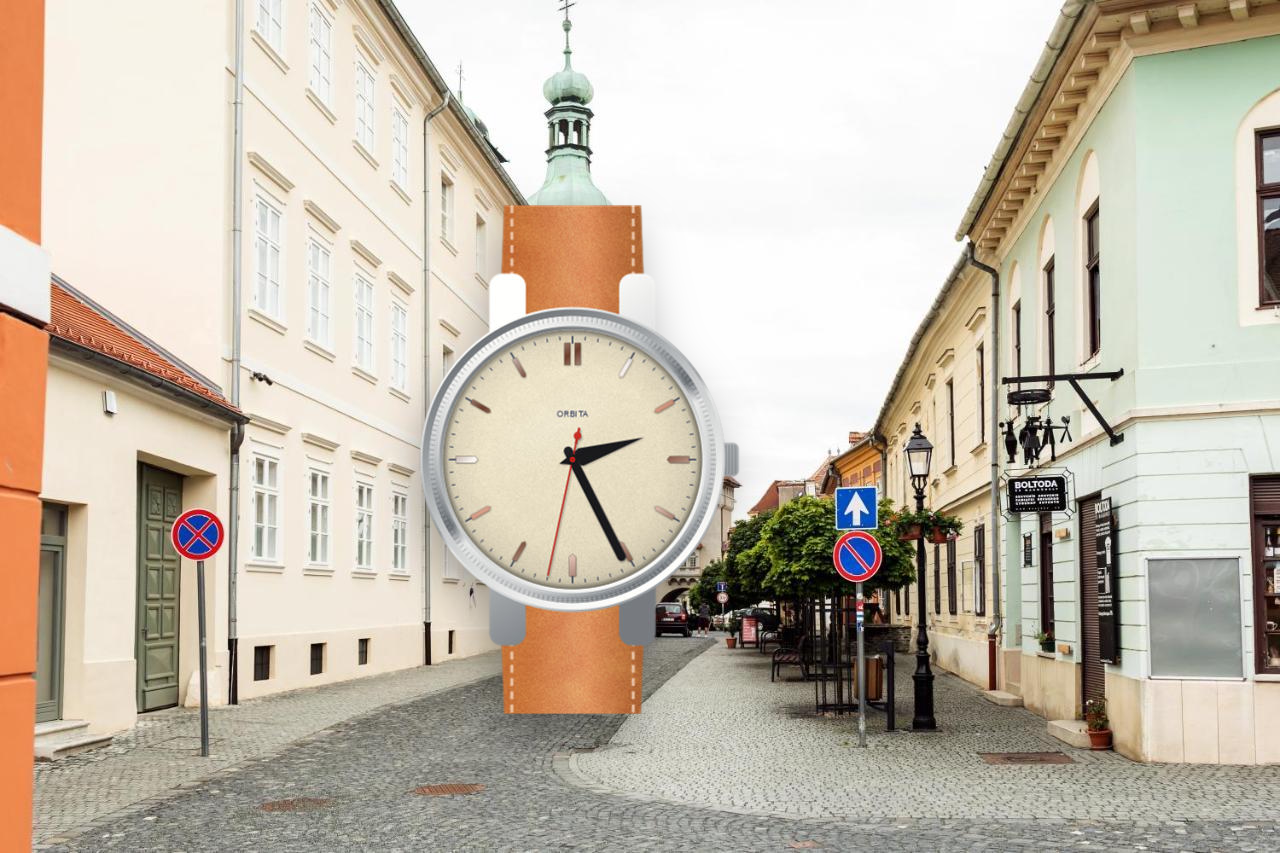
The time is h=2 m=25 s=32
